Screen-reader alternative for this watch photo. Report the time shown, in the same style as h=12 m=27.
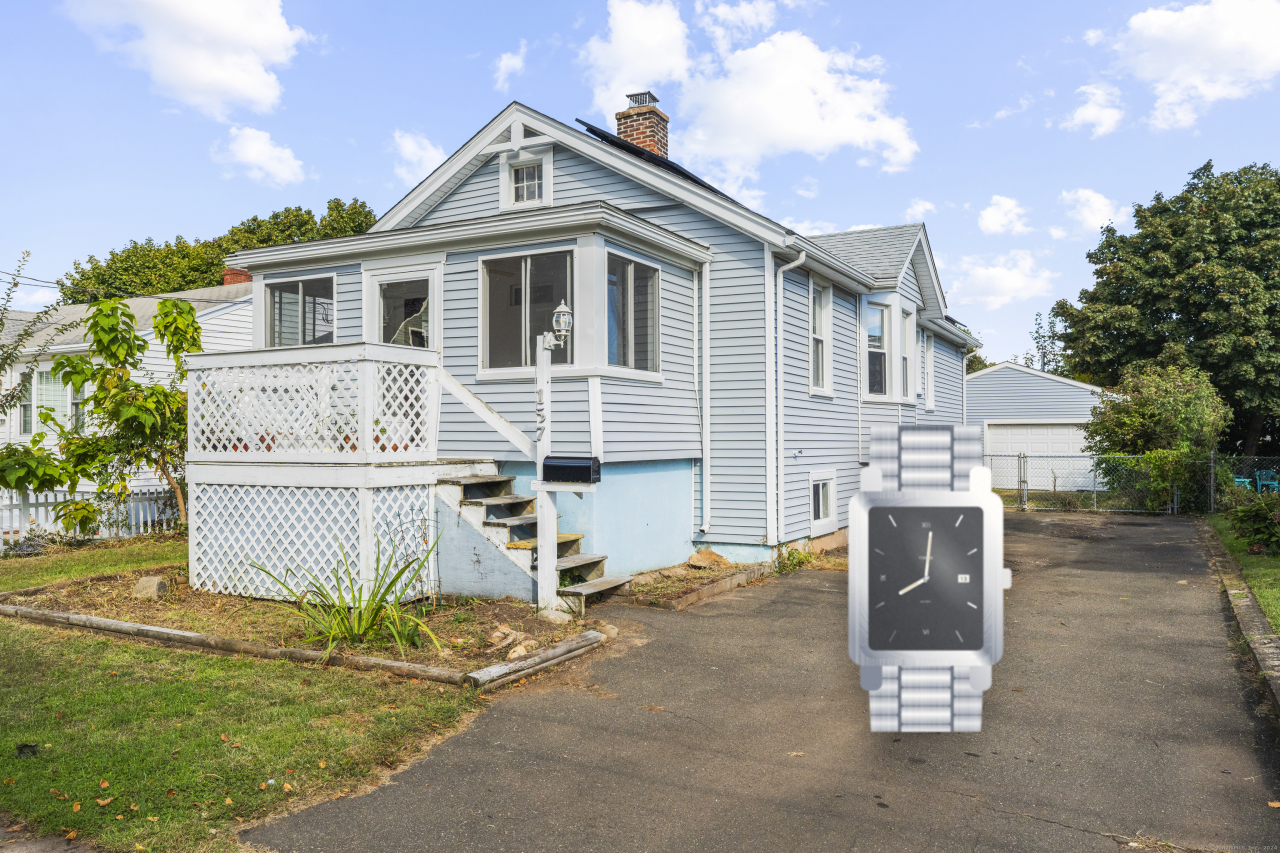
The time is h=8 m=1
